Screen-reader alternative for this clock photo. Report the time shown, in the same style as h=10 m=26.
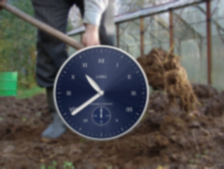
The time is h=10 m=39
